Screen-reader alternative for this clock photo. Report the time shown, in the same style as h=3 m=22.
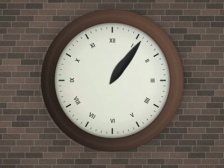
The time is h=1 m=6
